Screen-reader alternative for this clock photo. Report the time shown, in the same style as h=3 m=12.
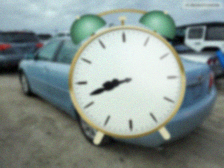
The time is h=8 m=42
